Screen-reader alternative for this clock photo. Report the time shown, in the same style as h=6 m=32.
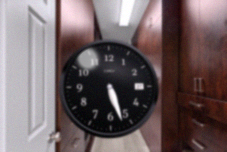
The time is h=5 m=27
